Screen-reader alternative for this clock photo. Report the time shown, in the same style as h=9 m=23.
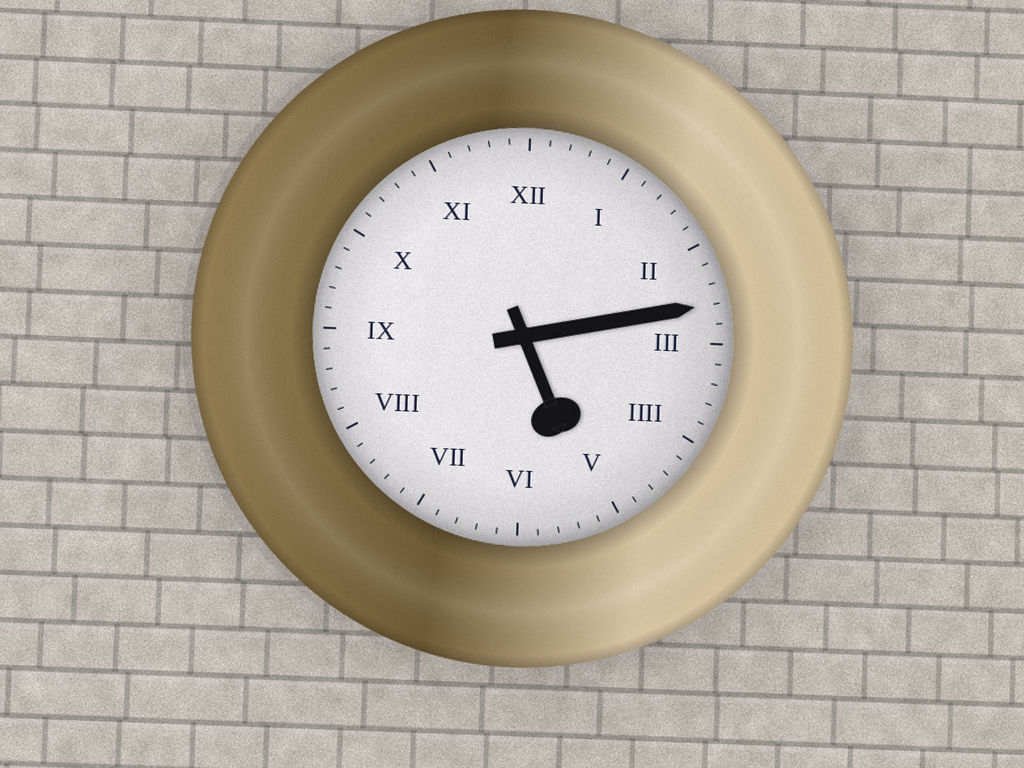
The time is h=5 m=13
